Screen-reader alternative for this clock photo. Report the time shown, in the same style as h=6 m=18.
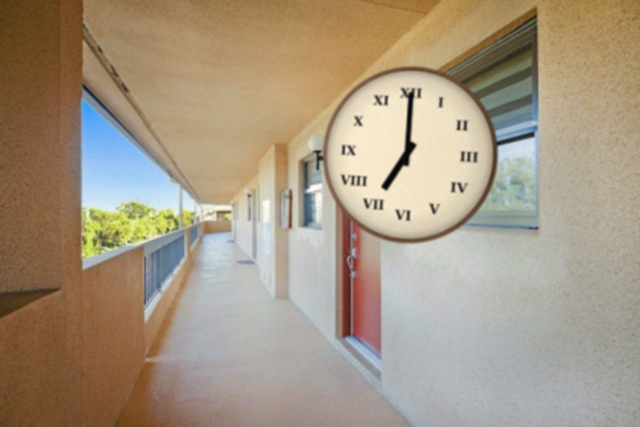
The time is h=7 m=0
